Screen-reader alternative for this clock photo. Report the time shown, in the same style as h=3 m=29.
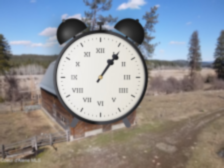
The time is h=1 m=6
